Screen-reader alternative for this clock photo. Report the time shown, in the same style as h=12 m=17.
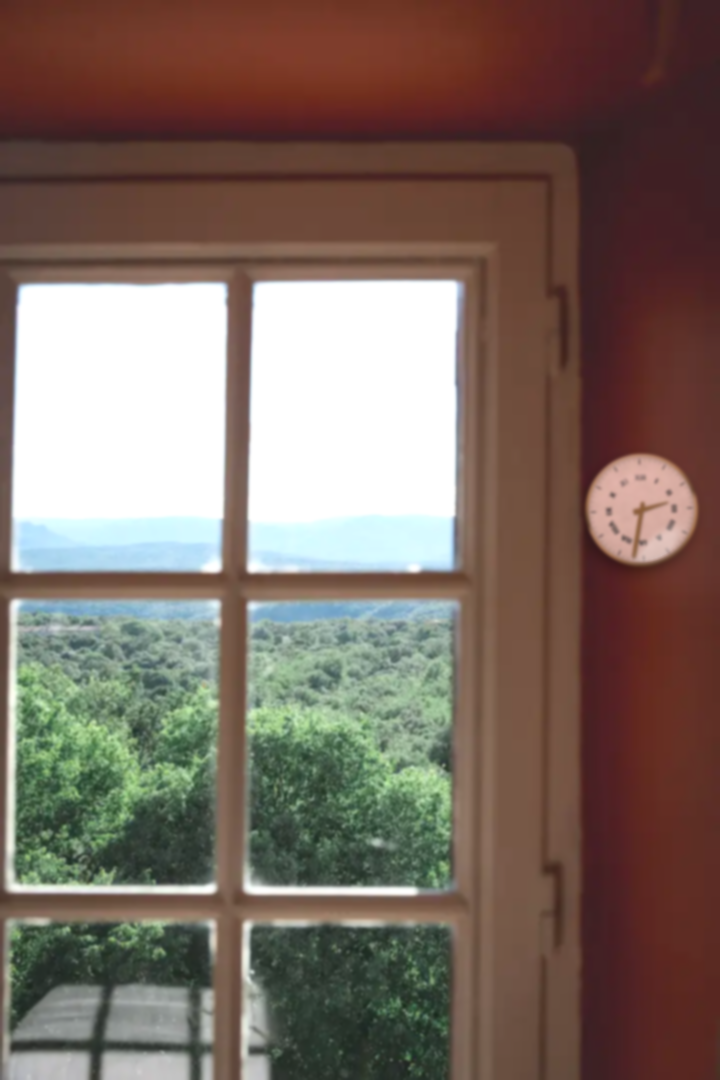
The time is h=2 m=32
